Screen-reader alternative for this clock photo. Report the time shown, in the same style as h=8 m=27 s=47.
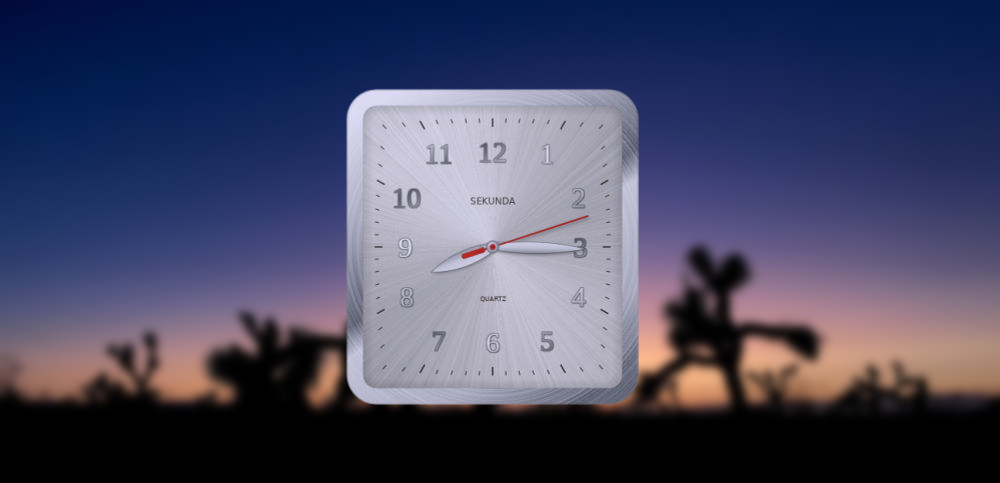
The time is h=8 m=15 s=12
